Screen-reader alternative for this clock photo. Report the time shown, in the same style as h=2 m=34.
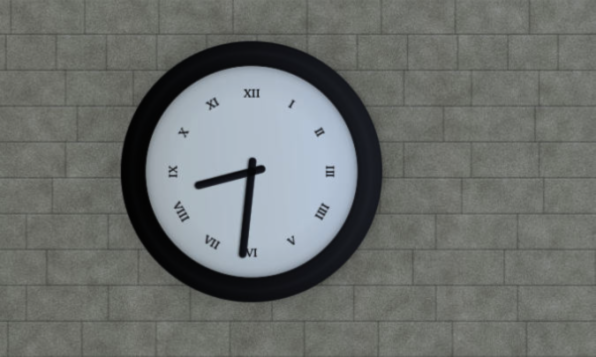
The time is h=8 m=31
